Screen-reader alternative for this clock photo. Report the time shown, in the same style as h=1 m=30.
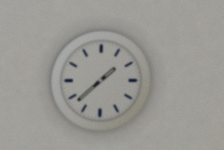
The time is h=1 m=38
